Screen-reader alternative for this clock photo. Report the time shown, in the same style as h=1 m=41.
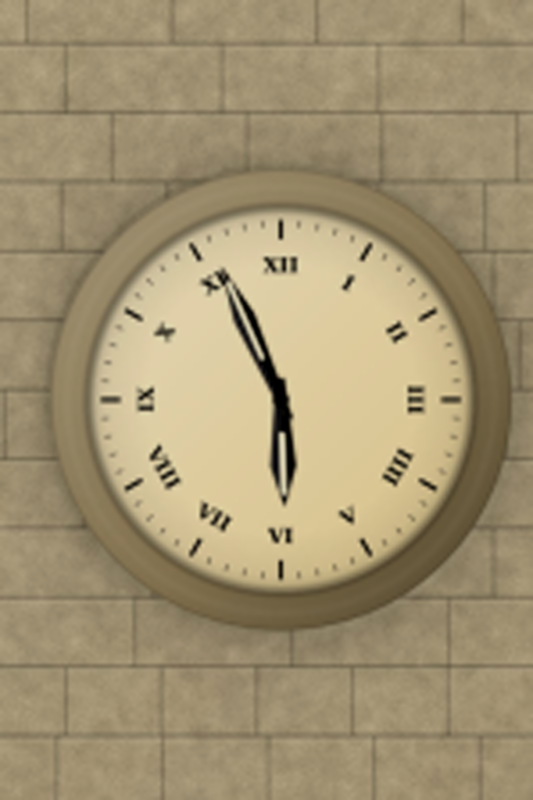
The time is h=5 m=56
